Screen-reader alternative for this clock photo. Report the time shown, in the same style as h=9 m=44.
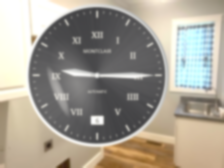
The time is h=9 m=15
